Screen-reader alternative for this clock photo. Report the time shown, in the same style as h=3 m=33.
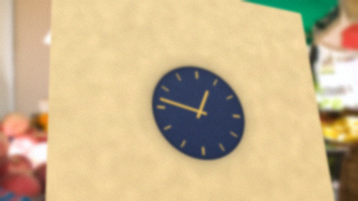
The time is h=12 m=47
